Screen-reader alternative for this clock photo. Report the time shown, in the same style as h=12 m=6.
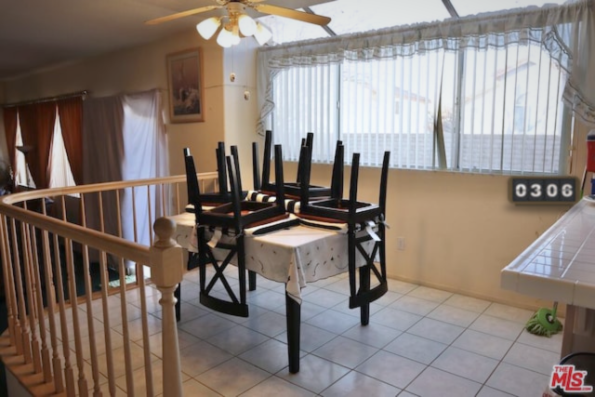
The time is h=3 m=6
